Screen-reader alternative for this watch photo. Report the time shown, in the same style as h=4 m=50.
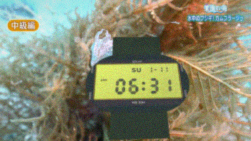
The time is h=6 m=31
